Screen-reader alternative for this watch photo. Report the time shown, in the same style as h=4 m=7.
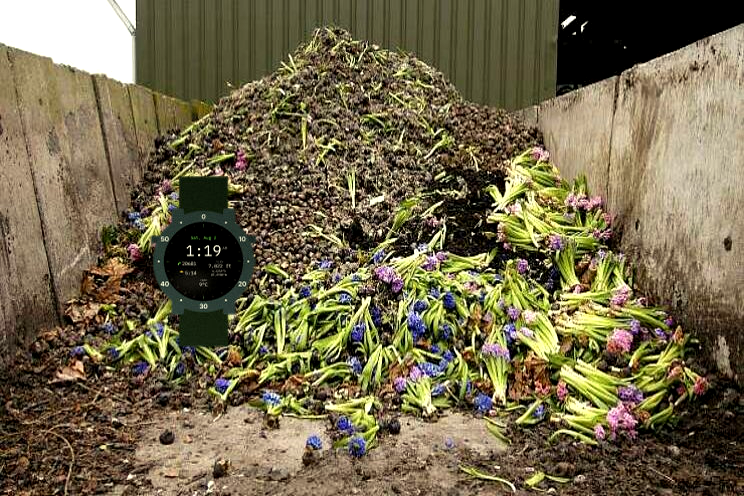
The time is h=1 m=19
